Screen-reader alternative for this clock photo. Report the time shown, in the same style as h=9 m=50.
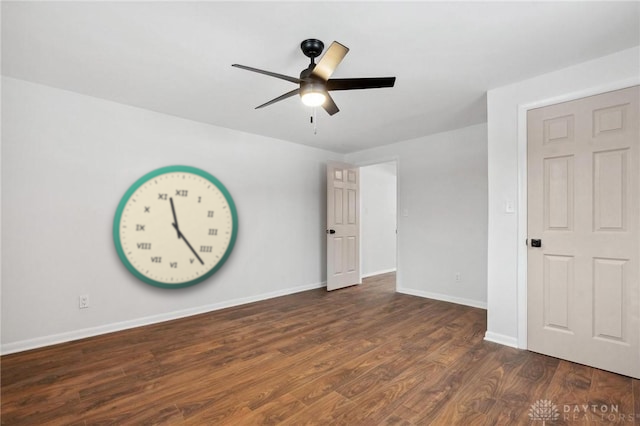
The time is h=11 m=23
